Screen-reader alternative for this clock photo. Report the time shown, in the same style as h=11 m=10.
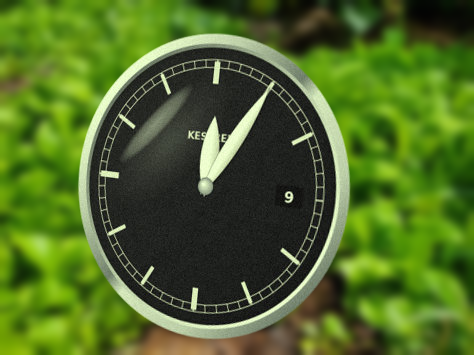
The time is h=12 m=5
